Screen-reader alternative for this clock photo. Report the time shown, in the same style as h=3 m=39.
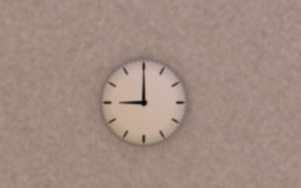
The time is h=9 m=0
